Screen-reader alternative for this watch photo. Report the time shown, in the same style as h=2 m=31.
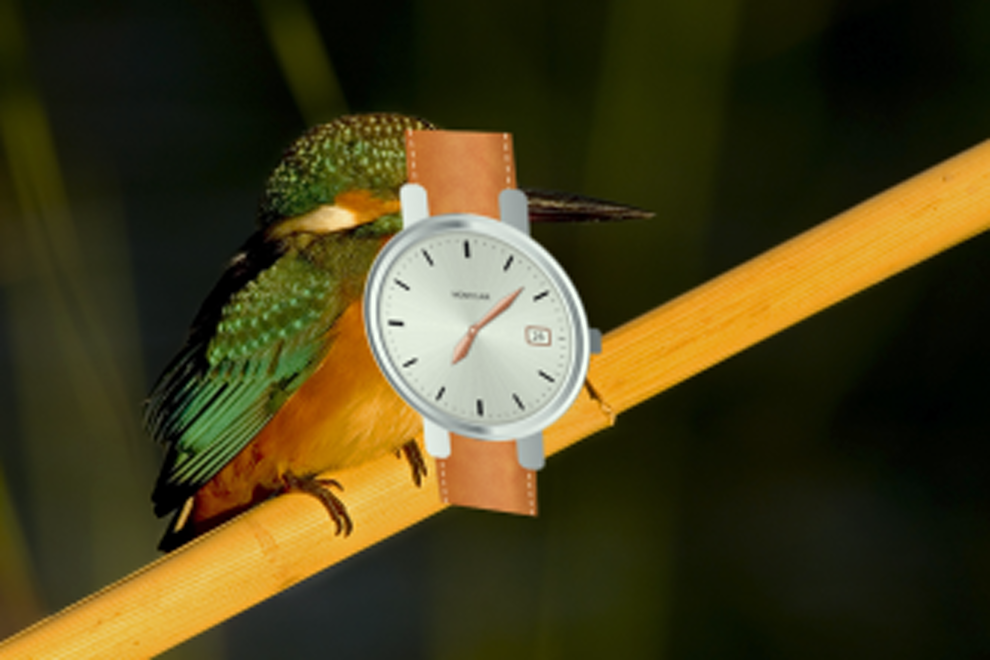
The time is h=7 m=8
